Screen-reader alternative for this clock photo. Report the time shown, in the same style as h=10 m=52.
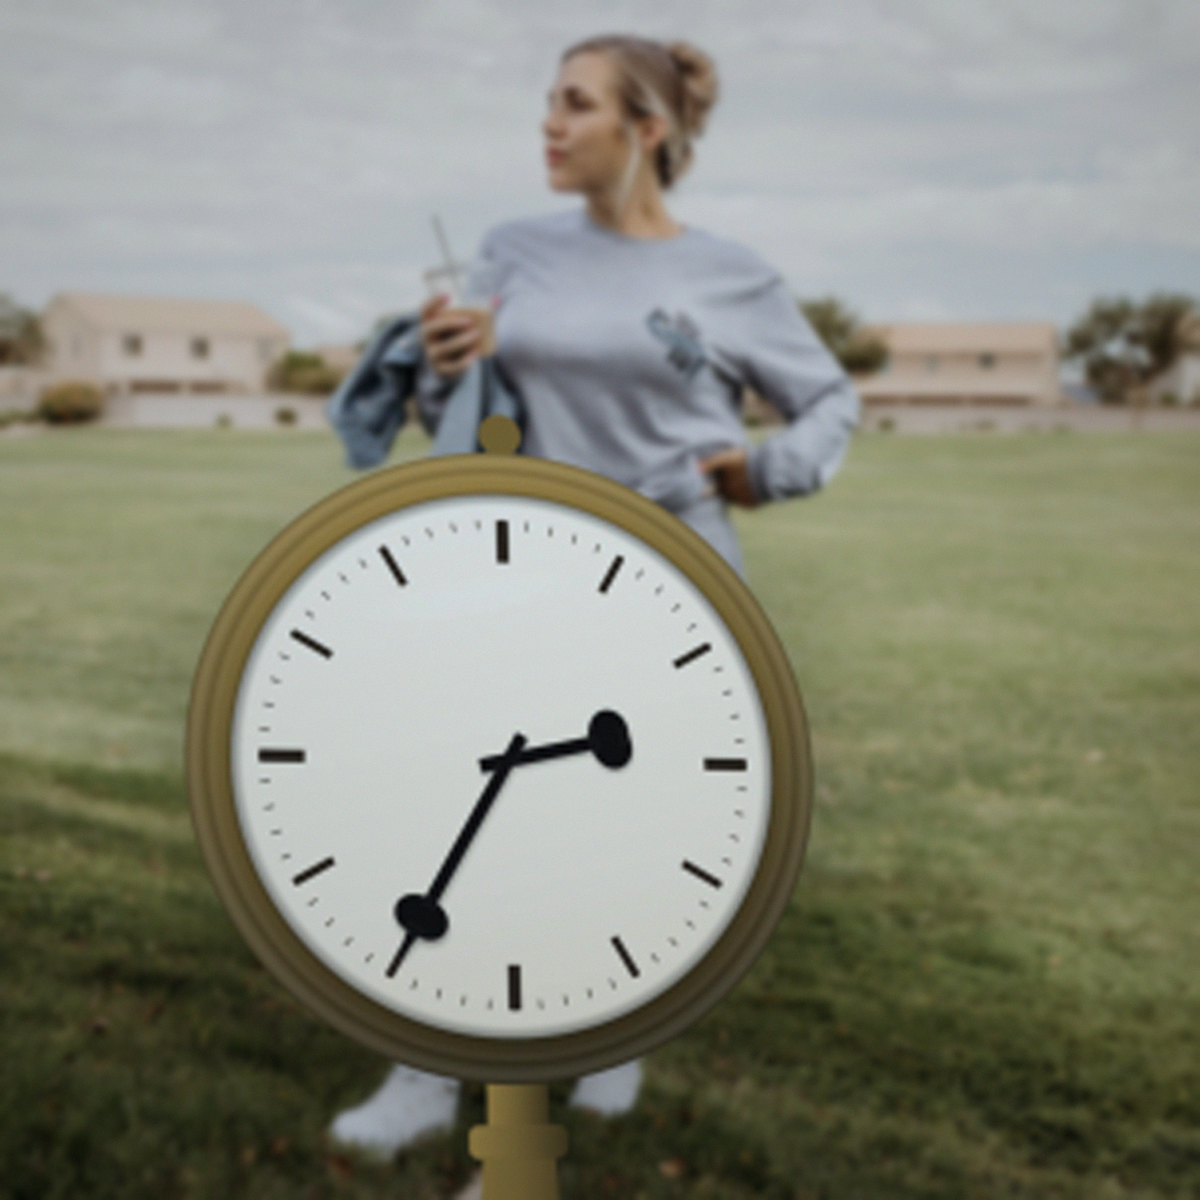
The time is h=2 m=35
